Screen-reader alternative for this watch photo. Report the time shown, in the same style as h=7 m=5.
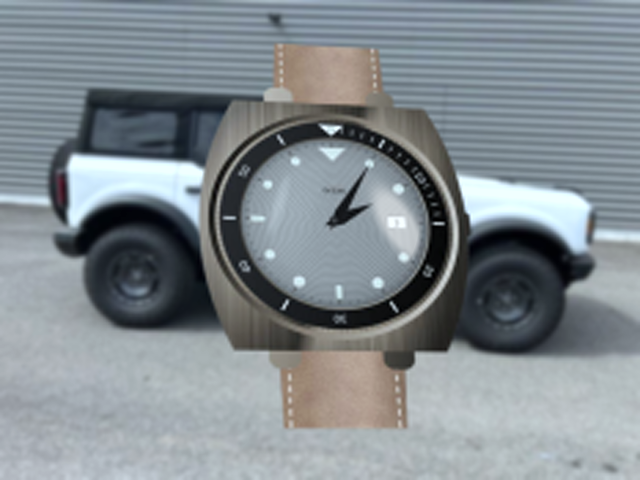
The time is h=2 m=5
